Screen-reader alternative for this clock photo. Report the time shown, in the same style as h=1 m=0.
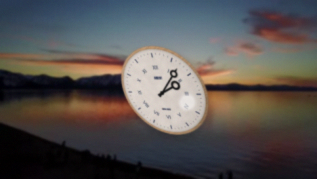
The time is h=2 m=7
